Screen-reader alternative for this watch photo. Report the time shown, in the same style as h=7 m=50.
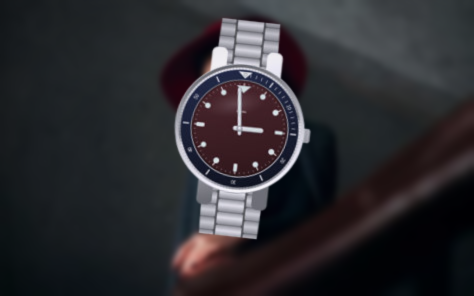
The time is h=2 m=59
